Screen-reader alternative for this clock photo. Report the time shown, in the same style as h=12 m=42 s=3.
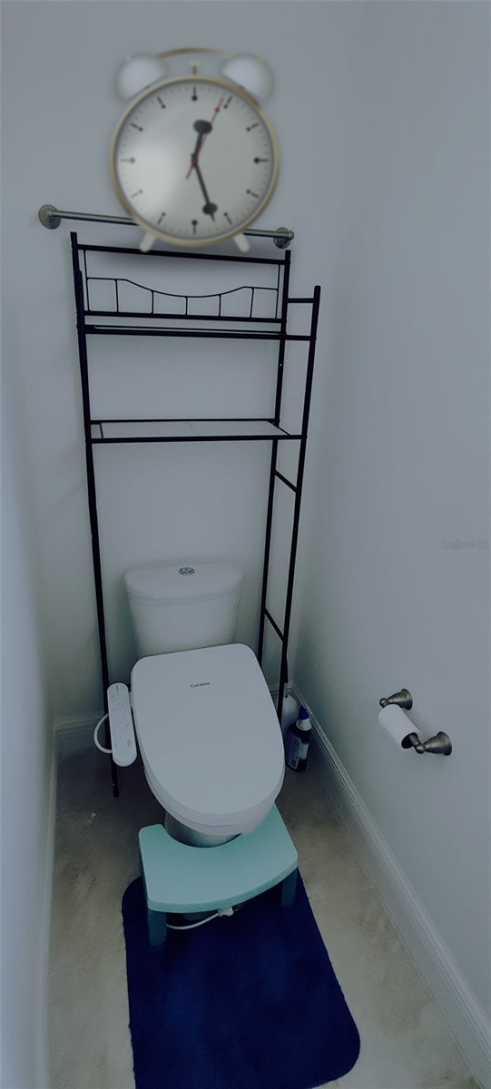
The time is h=12 m=27 s=4
